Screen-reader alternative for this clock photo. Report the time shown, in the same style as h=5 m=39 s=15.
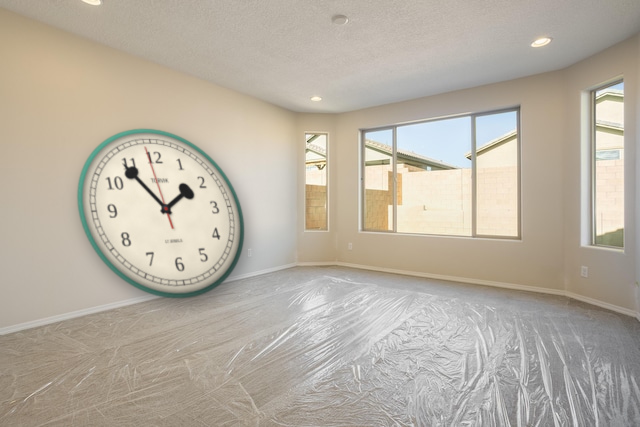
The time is h=1 m=53 s=59
